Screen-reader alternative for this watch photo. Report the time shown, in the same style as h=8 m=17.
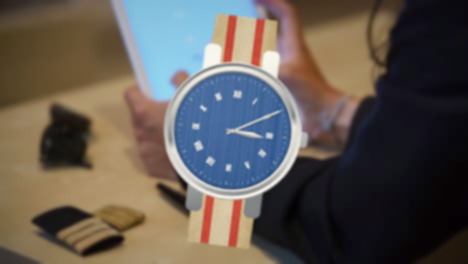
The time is h=3 m=10
